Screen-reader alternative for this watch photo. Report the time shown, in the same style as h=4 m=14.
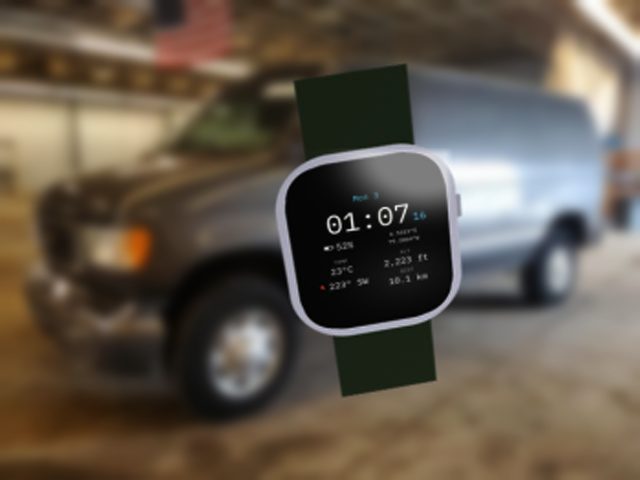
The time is h=1 m=7
